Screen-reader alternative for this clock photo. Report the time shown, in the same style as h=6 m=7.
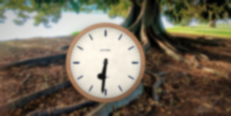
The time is h=6 m=31
